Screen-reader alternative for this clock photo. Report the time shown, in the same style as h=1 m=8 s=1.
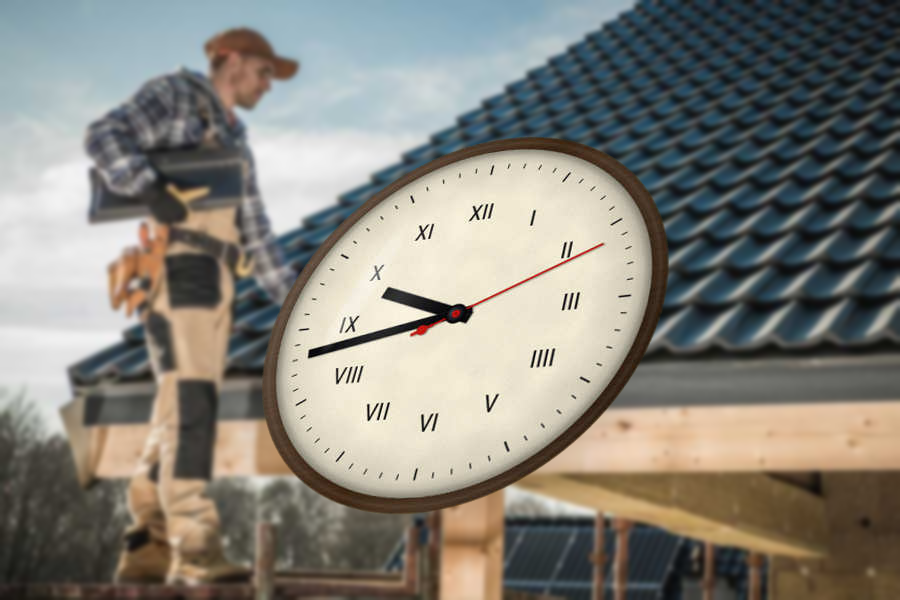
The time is h=9 m=43 s=11
